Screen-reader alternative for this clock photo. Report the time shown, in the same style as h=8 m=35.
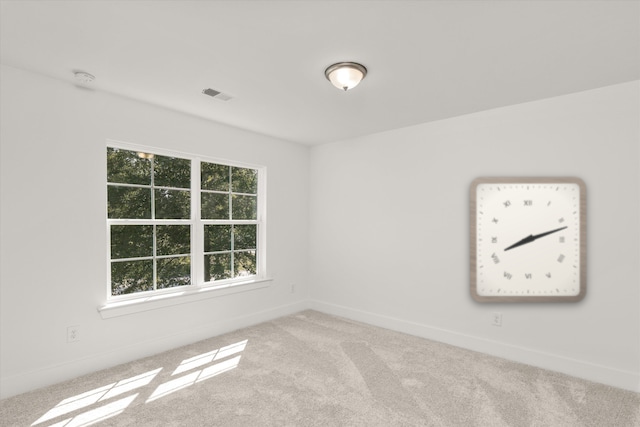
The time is h=8 m=12
